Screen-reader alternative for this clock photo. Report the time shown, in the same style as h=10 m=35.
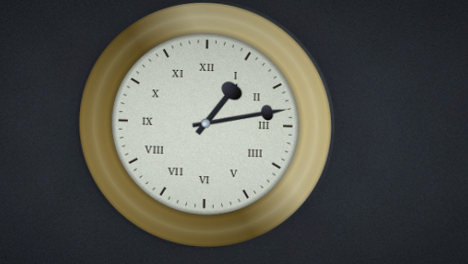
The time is h=1 m=13
